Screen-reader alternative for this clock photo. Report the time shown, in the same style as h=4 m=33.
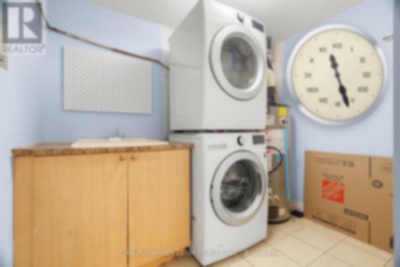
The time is h=11 m=27
